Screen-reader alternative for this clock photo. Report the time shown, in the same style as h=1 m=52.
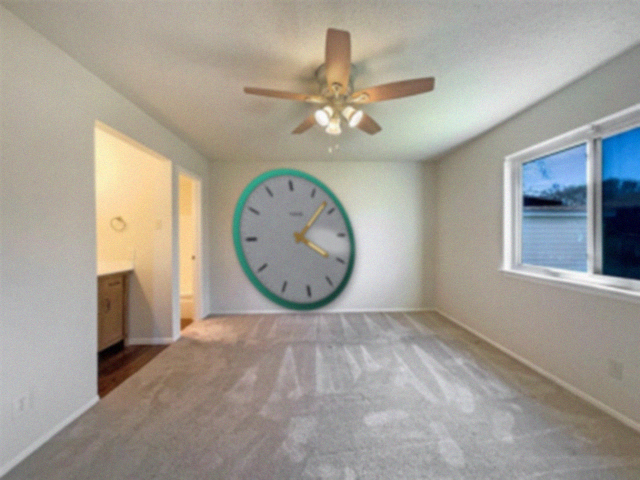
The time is h=4 m=8
